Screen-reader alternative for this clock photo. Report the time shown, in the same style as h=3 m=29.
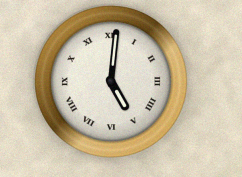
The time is h=5 m=1
